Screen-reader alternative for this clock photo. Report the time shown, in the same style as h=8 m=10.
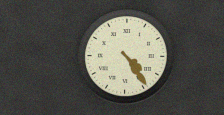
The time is h=4 m=24
